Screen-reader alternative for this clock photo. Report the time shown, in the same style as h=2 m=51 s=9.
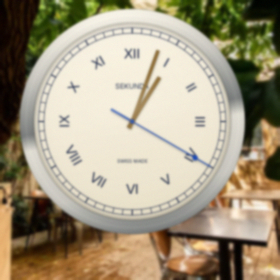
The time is h=1 m=3 s=20
